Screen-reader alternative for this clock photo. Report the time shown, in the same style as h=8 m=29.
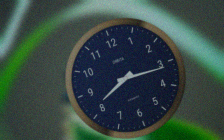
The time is h=8 m=16
